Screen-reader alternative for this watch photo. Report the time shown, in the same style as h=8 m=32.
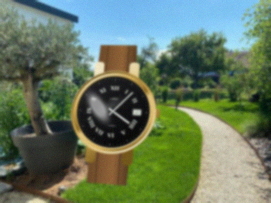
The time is h=4 m=7
